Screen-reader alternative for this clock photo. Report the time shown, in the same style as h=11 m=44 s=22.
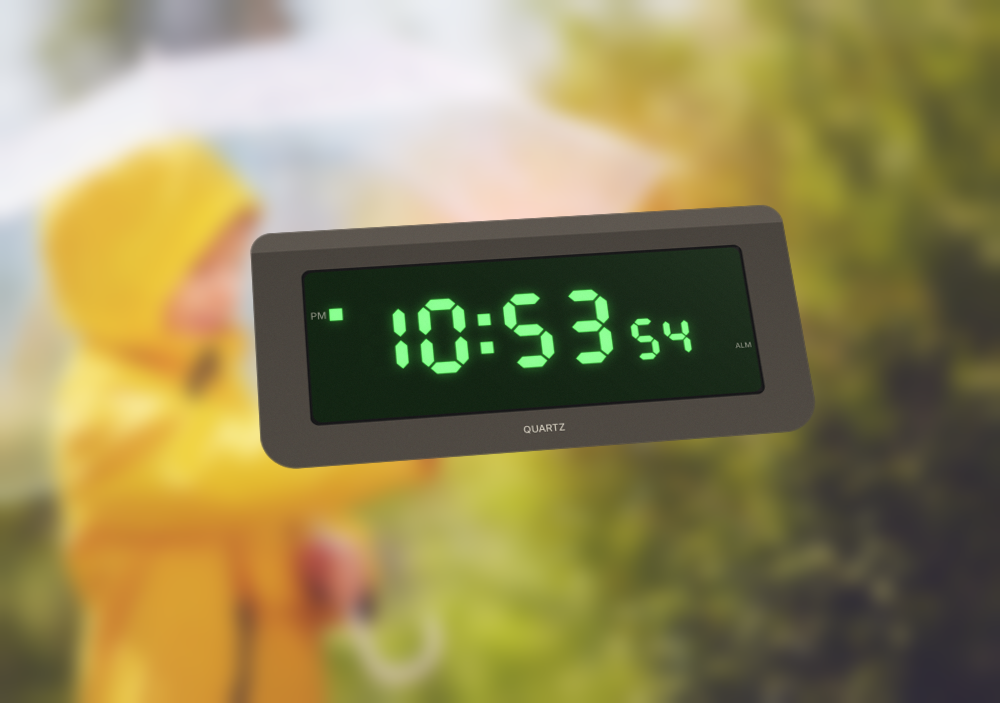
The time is h=10 m=53 s=54
